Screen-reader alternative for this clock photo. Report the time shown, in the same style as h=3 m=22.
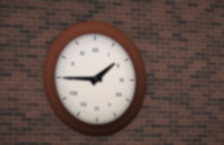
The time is h=1 m=45
